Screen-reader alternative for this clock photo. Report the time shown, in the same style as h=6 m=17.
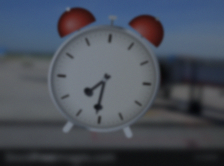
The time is h=7 m=31
